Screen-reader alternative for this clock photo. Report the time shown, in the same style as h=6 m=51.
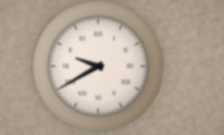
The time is h=9 m=40
